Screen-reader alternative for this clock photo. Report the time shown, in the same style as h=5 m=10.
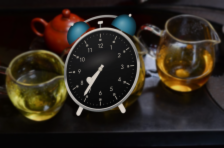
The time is h=7 m=36
